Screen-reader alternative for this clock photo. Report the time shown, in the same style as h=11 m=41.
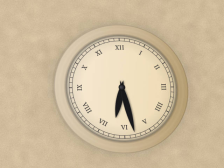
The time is h=6 m=28
